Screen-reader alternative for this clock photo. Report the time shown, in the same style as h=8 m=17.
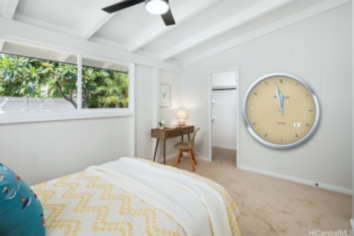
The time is h=11 m=58
